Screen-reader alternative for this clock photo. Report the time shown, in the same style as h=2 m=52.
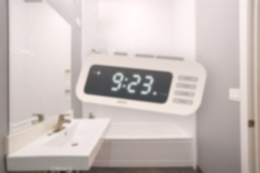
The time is h=9 m=23
